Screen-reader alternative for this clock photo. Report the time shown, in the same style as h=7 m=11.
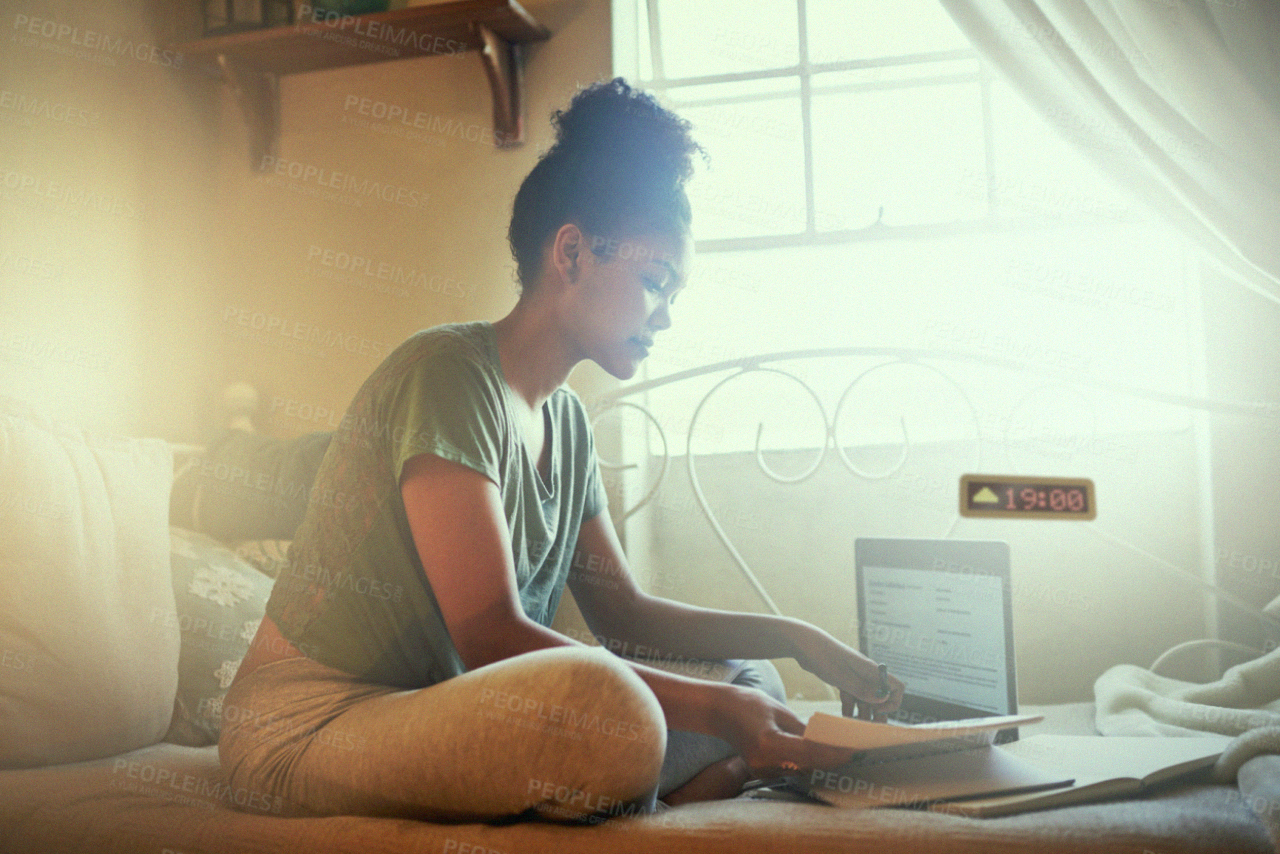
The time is h=19 m=0
